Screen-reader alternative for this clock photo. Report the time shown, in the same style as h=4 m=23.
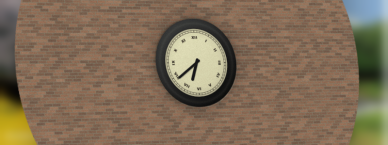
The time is h=6 m=39
